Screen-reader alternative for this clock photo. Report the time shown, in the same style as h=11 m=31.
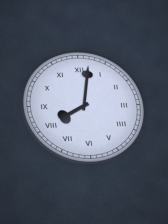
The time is h=8 m=2
